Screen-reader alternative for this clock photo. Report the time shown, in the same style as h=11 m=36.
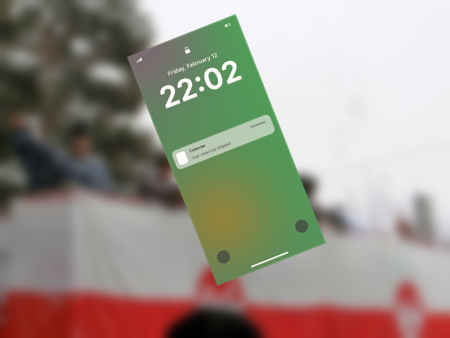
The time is h=22 m=2
